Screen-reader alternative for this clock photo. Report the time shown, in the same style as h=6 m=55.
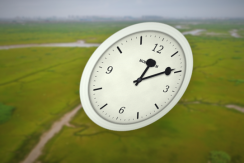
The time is h=12 m=9
